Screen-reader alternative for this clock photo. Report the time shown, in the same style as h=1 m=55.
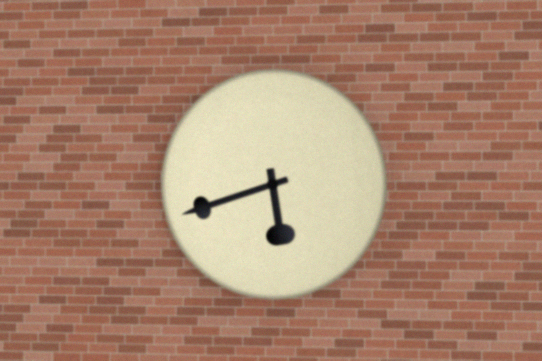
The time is h=5 m=42
